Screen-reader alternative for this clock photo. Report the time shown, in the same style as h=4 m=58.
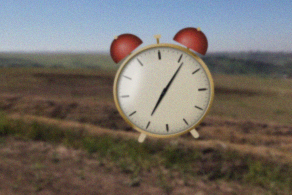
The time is h=7 m=6
